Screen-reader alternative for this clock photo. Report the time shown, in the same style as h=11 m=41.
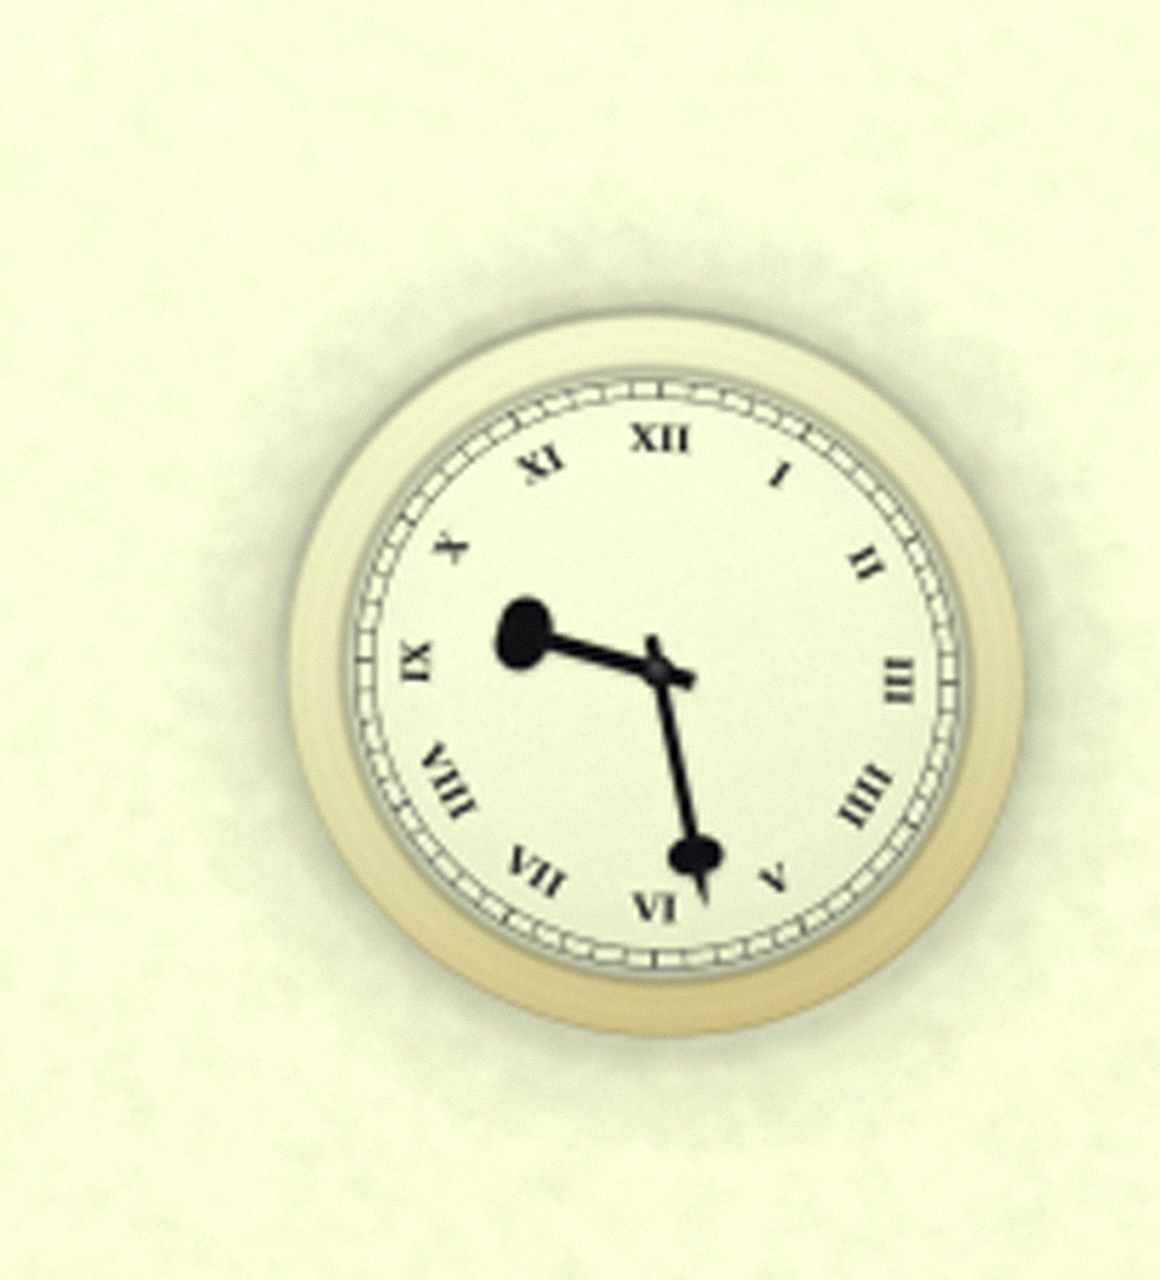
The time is h=9 m=28
